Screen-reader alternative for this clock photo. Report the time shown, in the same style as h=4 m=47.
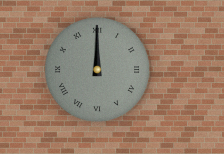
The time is h=12 m=0
